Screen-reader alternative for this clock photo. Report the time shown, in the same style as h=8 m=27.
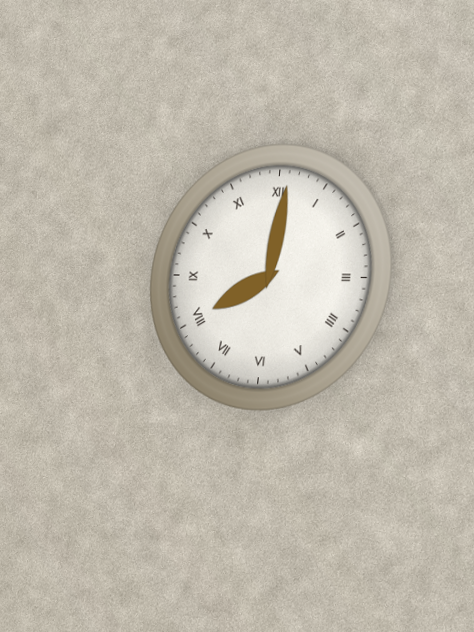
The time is h=8 m=1
